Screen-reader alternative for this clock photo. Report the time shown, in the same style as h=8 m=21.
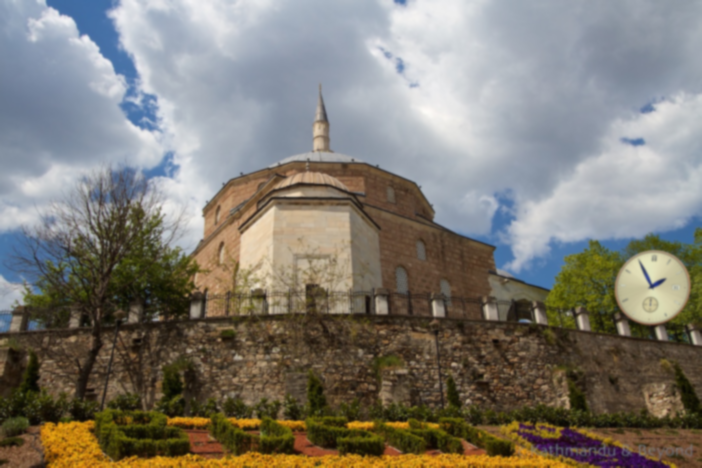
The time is h=1 m=55
